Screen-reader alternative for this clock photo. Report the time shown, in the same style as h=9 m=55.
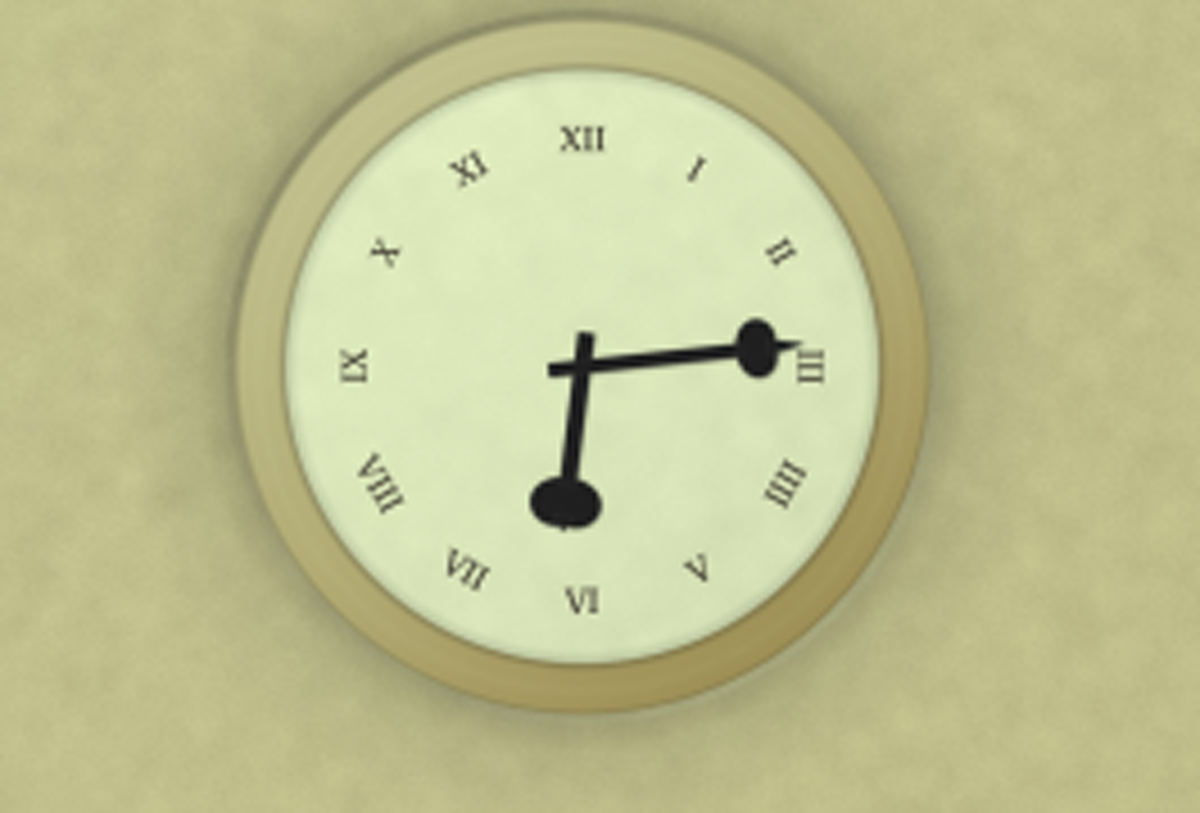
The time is h=6 m=14
